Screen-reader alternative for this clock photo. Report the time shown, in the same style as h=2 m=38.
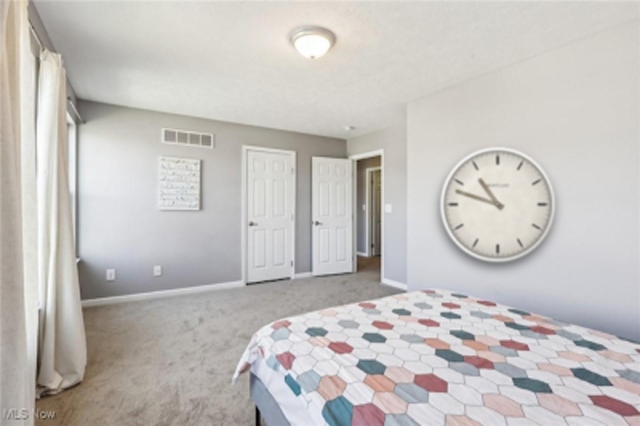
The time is h=10 m=48
